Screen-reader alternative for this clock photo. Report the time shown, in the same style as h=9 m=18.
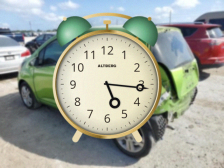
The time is h=5 m=16
